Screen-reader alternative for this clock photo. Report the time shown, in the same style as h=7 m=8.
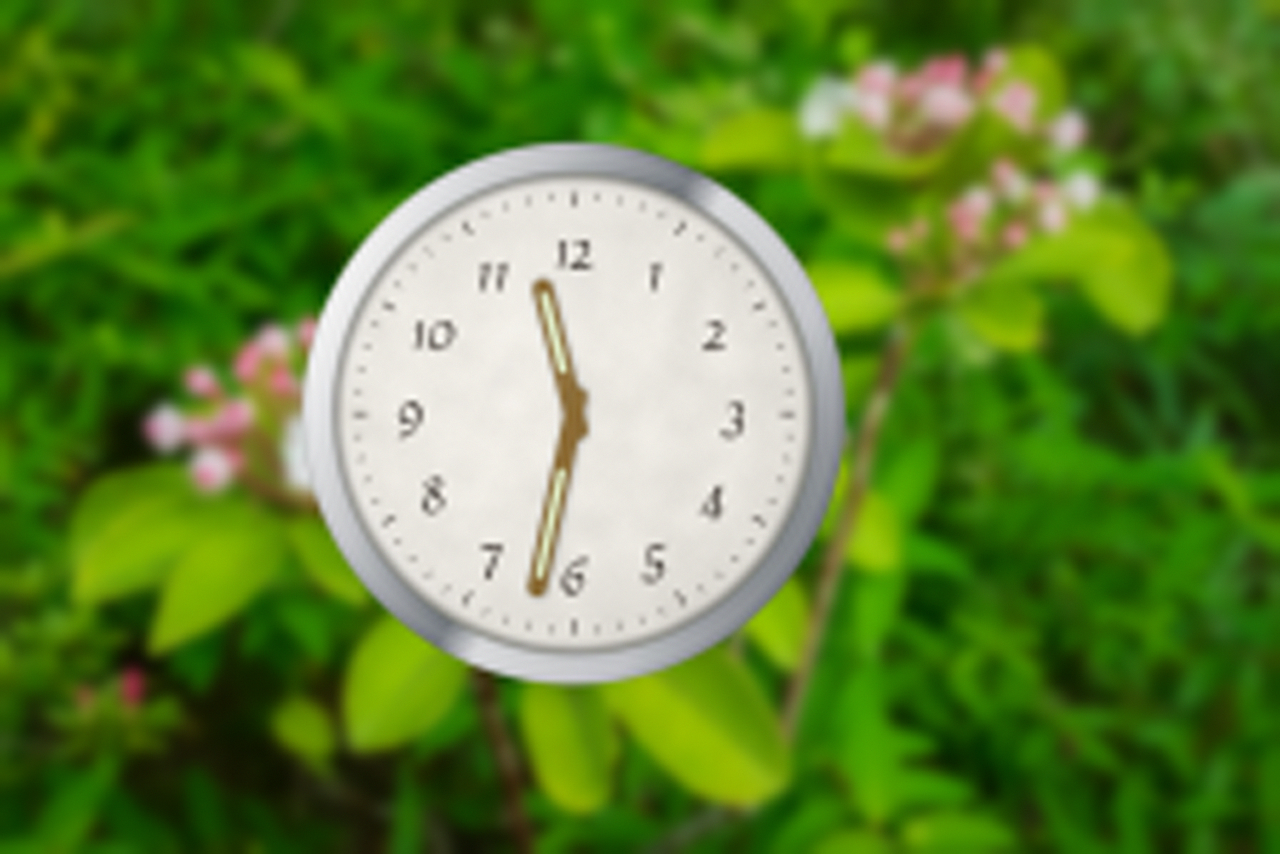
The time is h=11 m=32
